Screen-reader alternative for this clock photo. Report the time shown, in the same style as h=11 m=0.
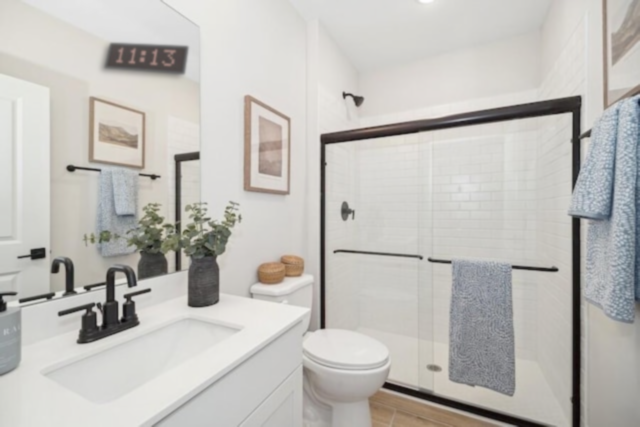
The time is h=11 m=13
